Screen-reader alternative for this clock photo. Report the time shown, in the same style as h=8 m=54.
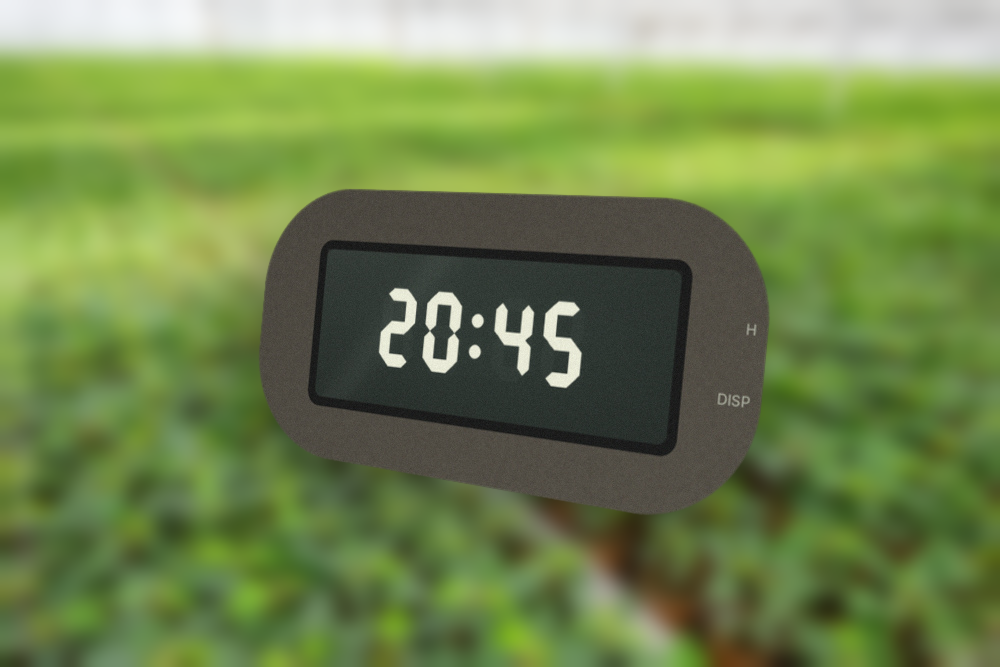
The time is h=20 m=45
